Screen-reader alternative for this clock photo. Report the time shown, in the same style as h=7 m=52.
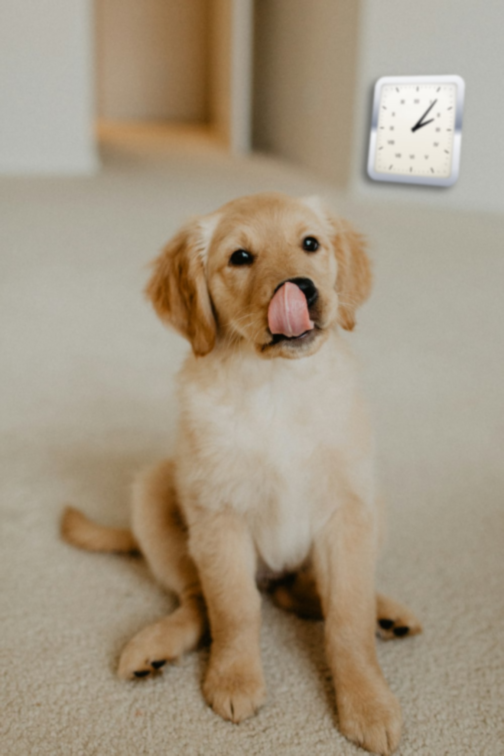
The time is h=2 m=6
